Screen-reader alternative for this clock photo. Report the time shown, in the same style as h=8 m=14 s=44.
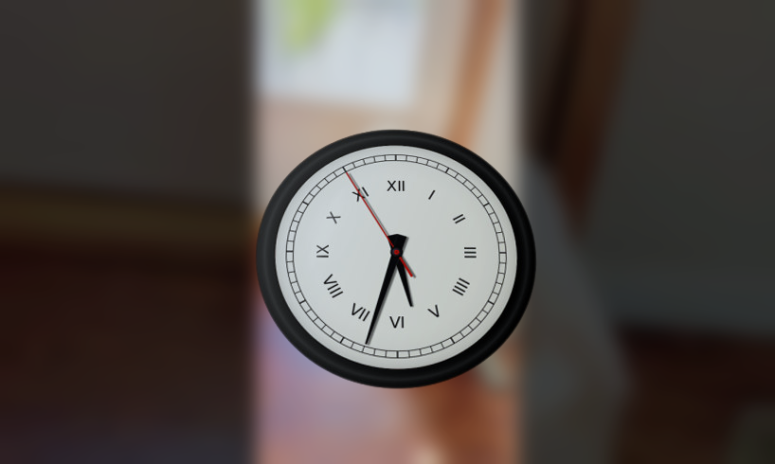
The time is h=5 m=32 s=55
